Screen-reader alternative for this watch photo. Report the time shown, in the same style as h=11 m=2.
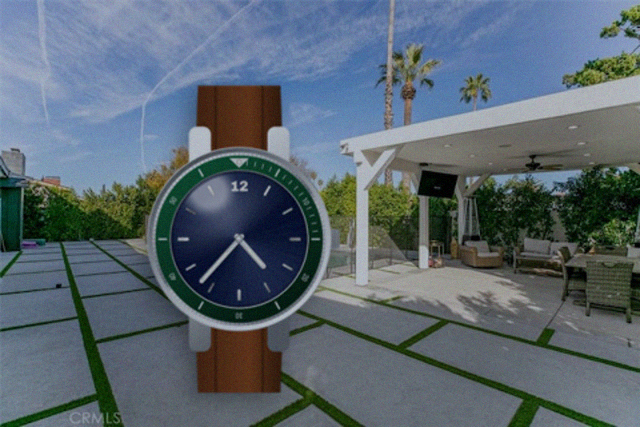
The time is h=4 m=37
